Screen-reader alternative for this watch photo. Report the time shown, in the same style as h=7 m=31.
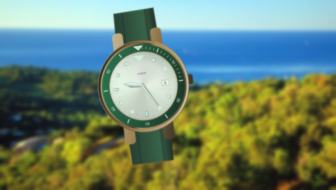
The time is h=9 m=25
